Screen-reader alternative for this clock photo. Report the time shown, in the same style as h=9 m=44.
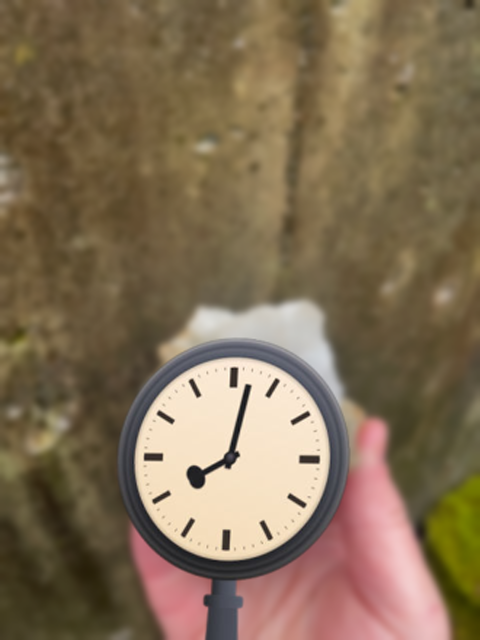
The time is h=8 m=2
